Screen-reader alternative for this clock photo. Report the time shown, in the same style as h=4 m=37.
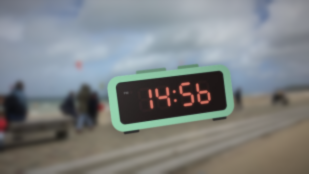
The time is h=14 m=56
